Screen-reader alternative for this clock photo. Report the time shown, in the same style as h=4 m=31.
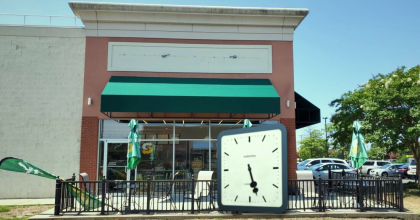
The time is h=5 m=27
